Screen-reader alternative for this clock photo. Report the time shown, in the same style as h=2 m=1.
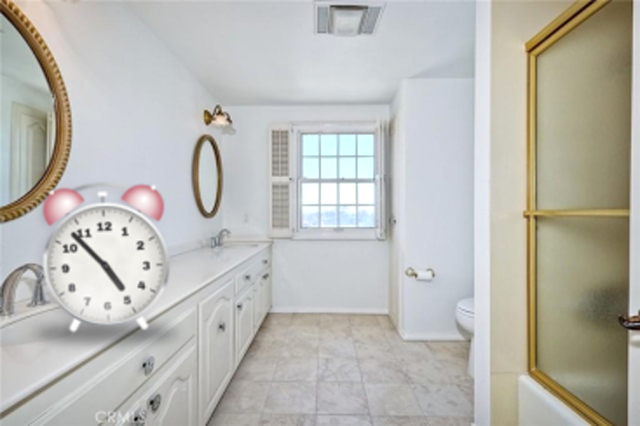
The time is h=4 m=53
